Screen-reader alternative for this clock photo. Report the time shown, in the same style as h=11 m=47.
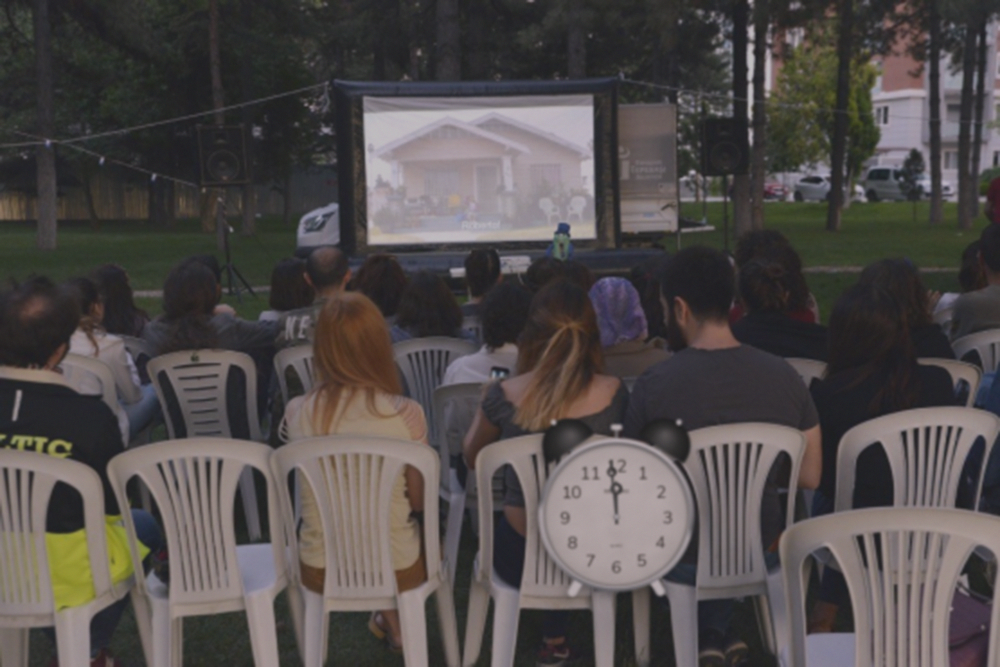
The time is h=11 m=59
